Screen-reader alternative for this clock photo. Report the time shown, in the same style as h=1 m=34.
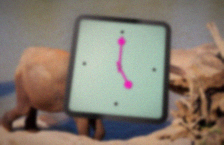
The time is h=5 m=0
